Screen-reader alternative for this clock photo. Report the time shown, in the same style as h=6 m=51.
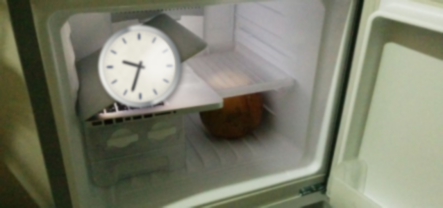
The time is h=9 m=33
